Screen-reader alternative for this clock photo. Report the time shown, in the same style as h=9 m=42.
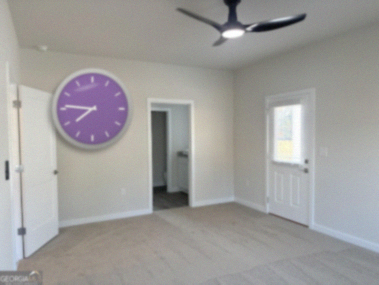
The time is h=7 m=46
